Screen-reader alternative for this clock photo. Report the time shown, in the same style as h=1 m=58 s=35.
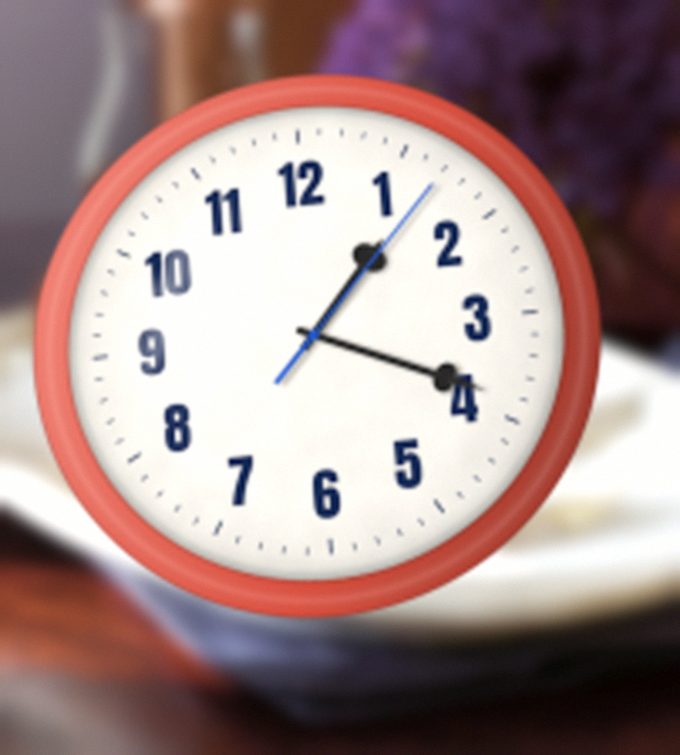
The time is h=1 m=19 s=7
